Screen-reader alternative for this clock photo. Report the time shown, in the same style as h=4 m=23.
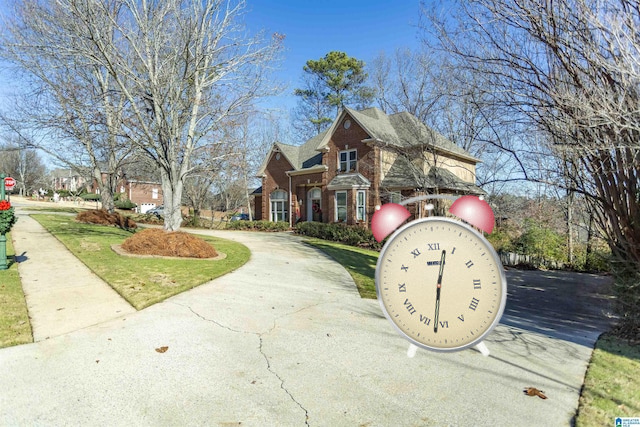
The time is h=12 m=32
